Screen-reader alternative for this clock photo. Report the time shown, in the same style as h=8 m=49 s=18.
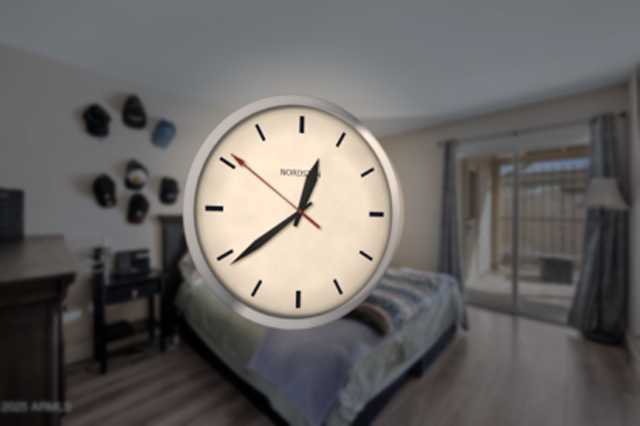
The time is h=12 m=38 s=51
